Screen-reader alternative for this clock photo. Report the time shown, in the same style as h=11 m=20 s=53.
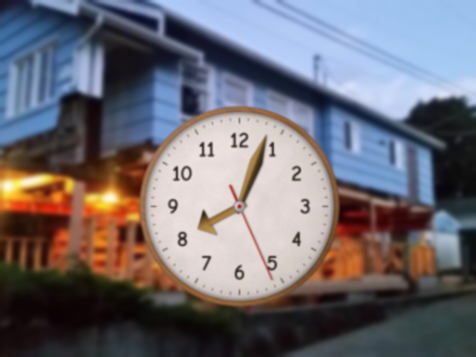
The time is h=8 m=3 s=26
